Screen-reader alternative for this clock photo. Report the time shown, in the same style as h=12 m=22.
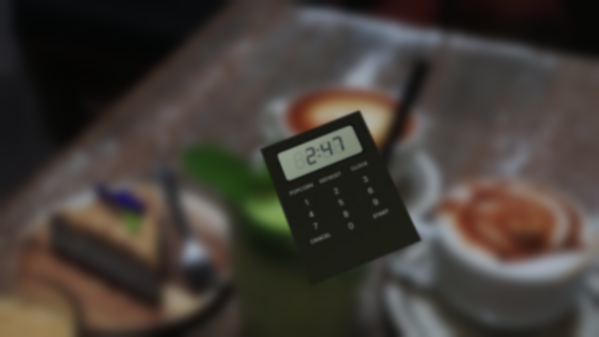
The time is h=2 m=47
